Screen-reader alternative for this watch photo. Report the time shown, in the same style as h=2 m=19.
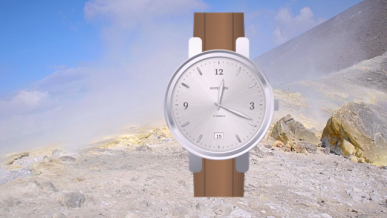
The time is h=12 m=19
